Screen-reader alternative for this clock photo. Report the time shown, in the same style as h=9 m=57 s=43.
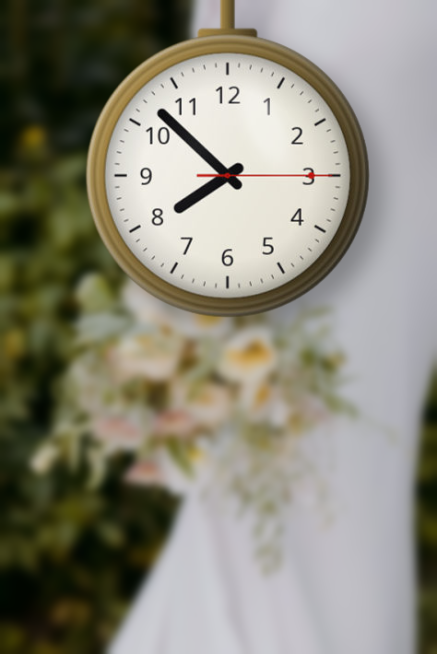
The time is h=7 m=52 s=15
